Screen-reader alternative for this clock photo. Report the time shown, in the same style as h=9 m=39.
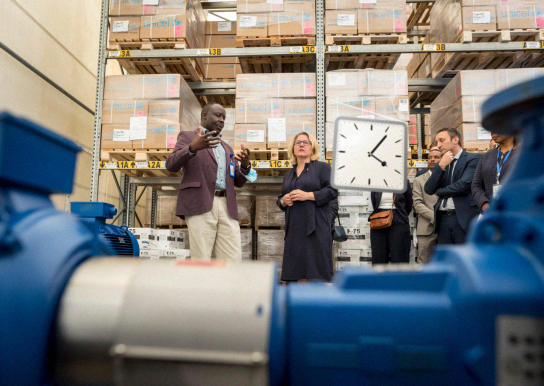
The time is h=4 m=6
